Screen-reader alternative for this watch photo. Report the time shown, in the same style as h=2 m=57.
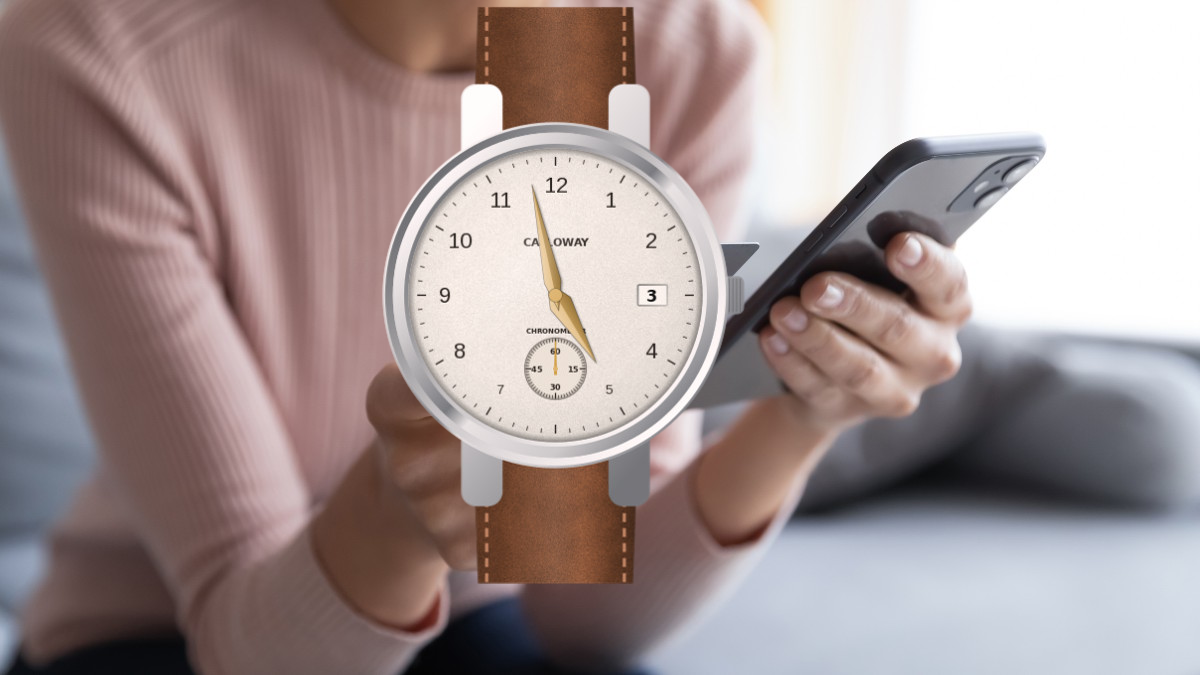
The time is h=4 m=58
